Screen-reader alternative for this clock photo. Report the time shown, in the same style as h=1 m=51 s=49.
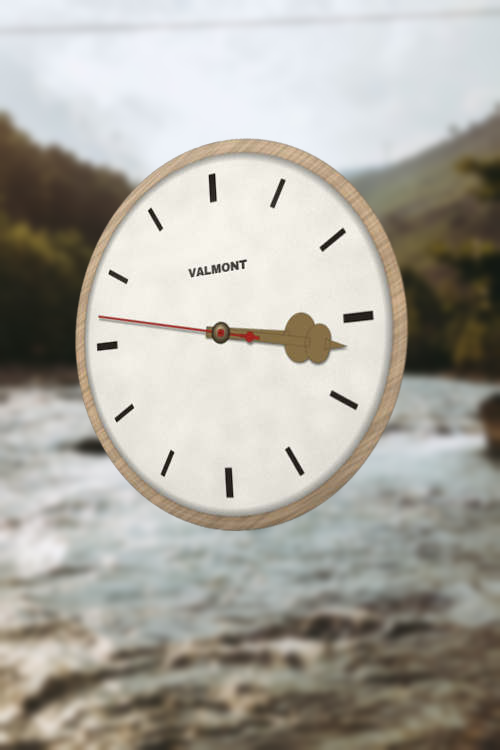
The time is h=3 m=16 s=47
